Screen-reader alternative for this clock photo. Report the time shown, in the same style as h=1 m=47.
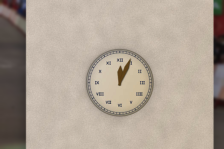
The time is h=12 m=4
